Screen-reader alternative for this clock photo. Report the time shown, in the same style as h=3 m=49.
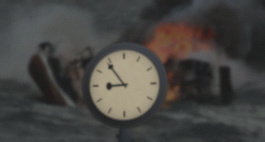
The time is h=8 m=54
